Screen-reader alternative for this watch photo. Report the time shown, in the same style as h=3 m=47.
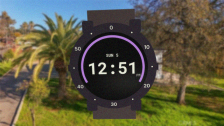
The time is h=12 m=51
